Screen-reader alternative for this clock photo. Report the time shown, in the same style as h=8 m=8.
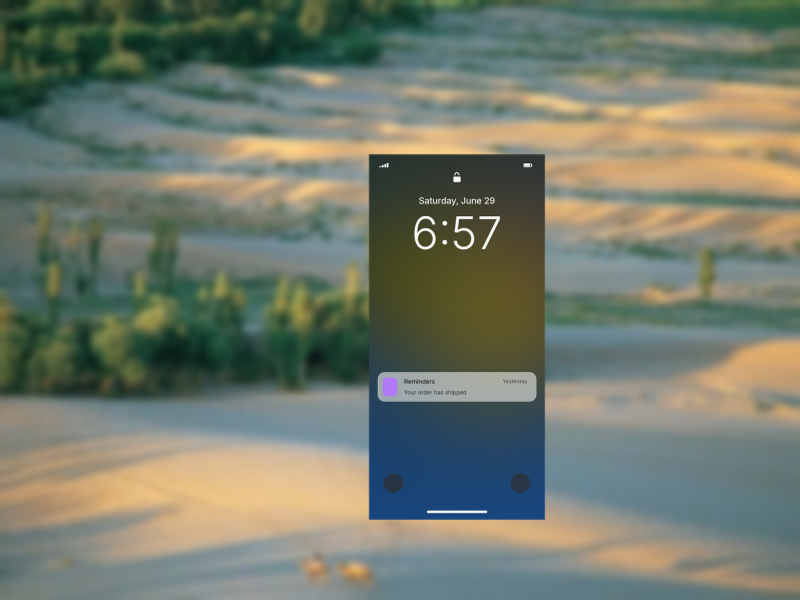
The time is h=6 m=57
